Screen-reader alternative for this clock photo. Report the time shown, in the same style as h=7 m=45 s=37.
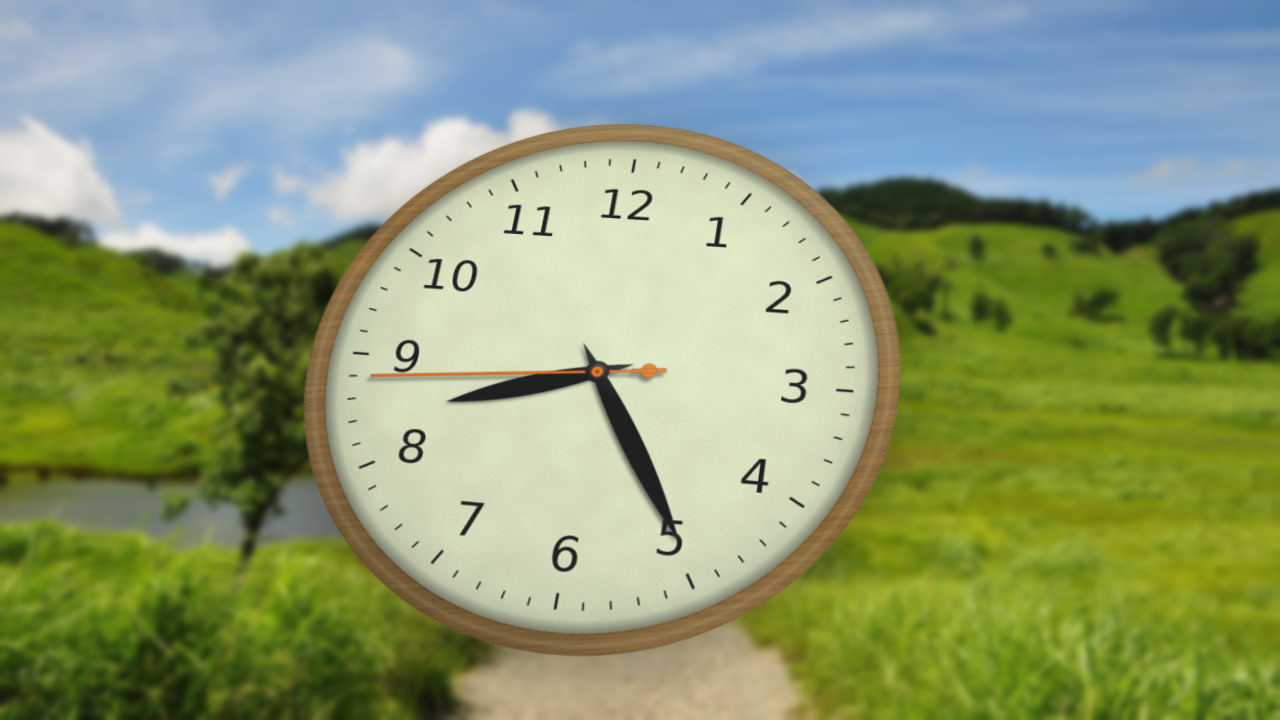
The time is h=8 m=24 s=44
